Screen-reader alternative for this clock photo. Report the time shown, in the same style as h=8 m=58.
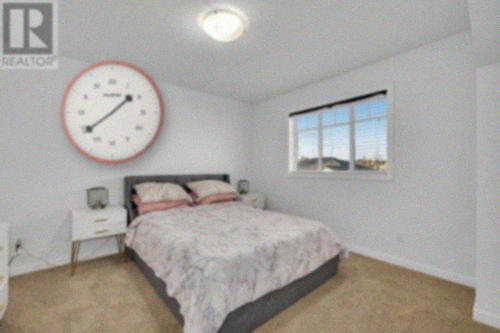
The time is h=1 m=39
